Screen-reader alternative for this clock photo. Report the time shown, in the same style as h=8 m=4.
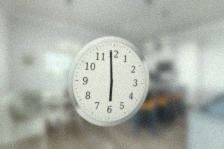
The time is h=5 m=59
